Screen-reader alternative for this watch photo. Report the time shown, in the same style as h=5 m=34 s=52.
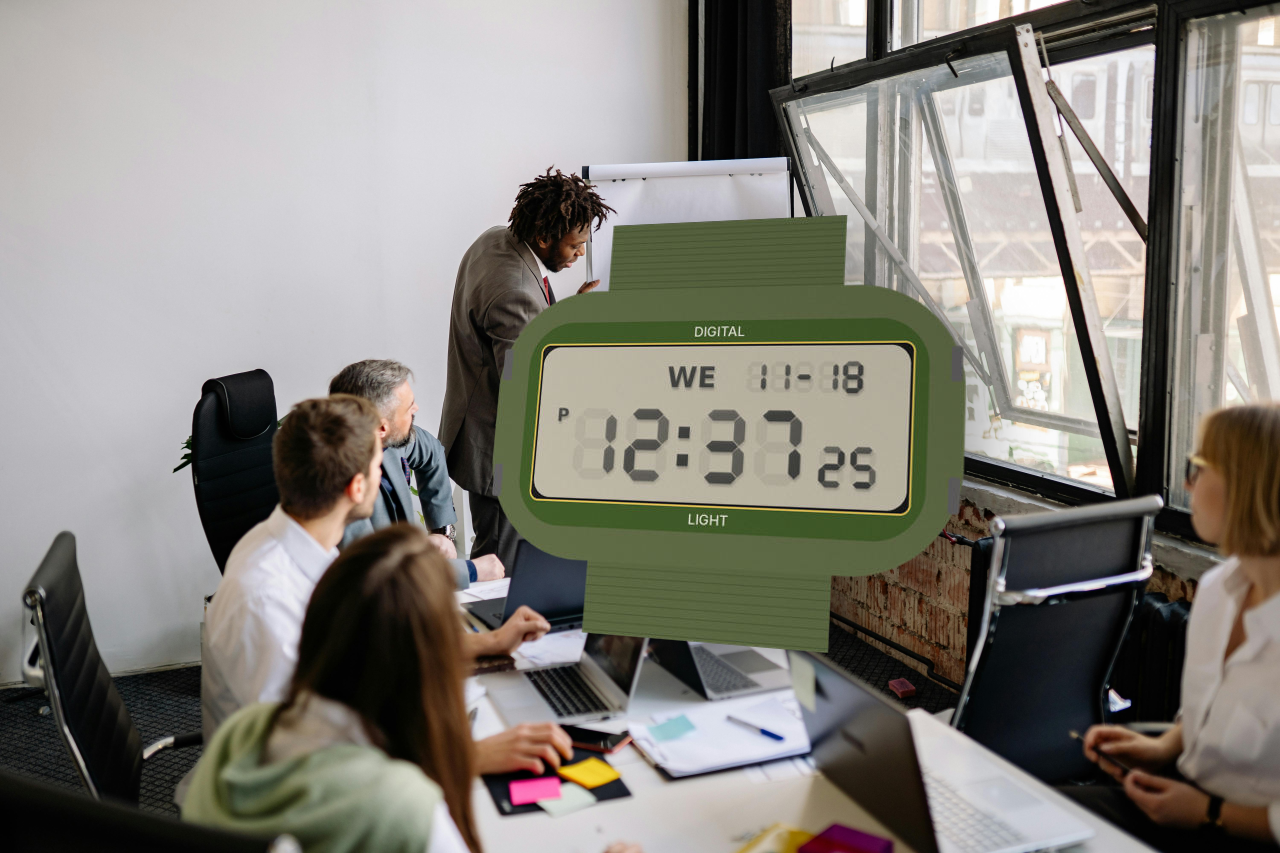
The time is h=12 m=37 s=25
